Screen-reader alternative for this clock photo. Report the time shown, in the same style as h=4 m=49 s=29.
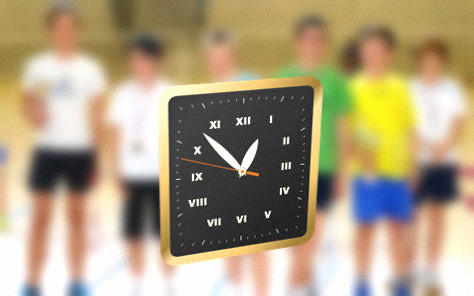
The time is h=12 m=52 s=48
